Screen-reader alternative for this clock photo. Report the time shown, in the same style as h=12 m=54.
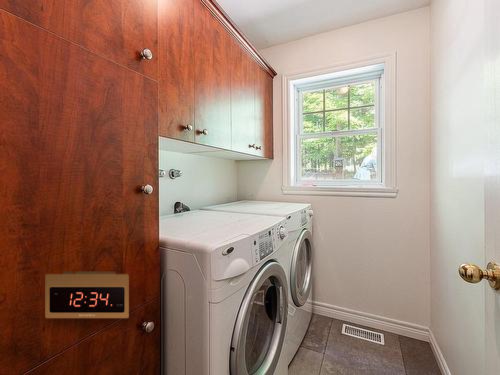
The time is h=12 m=34
